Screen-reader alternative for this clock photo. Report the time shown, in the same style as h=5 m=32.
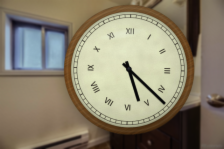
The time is h=5 m=22
